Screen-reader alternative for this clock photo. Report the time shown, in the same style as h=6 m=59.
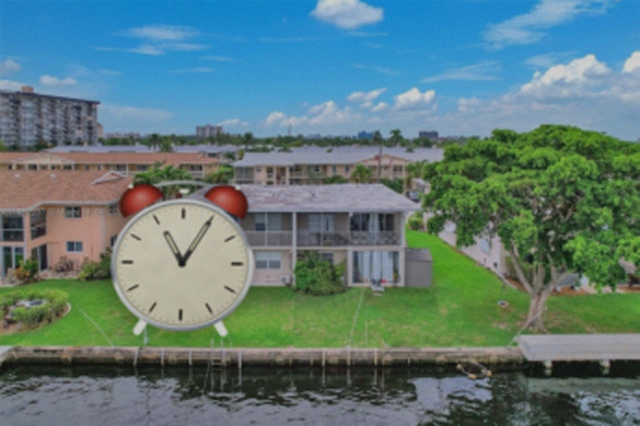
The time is h=11 m=5
